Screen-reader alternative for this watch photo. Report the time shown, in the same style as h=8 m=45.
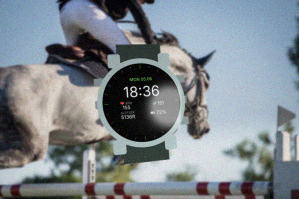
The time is h=18 m=36
